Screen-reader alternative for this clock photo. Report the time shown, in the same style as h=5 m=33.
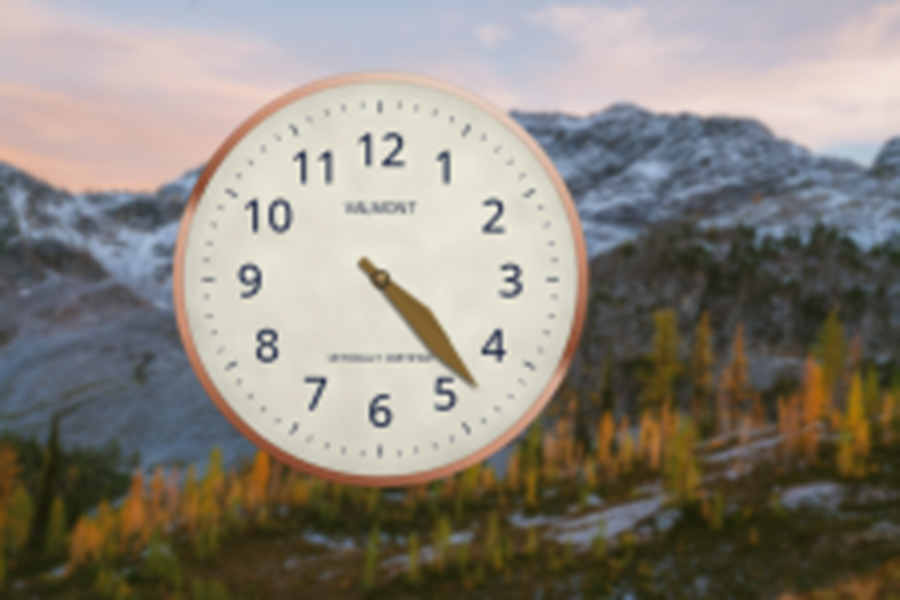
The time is h=4 m=23
